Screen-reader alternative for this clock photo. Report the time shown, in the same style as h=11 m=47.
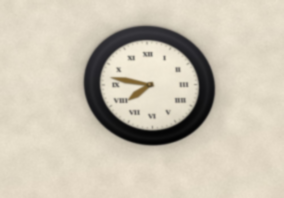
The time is h=7 m=47
